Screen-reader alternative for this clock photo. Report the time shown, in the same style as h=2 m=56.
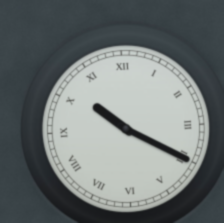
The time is h=10 m=20
